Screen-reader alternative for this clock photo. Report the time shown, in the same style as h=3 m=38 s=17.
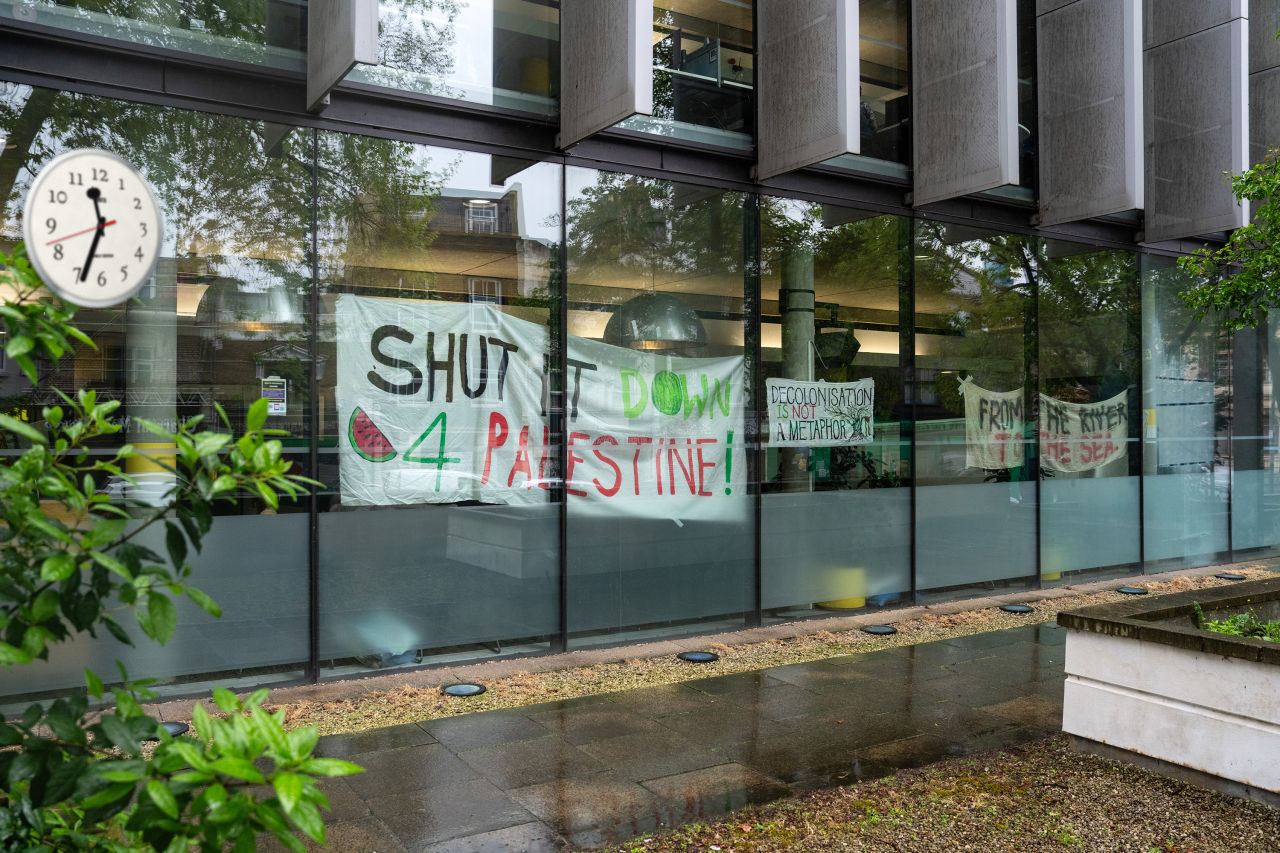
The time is h=11 m=33 s=42
